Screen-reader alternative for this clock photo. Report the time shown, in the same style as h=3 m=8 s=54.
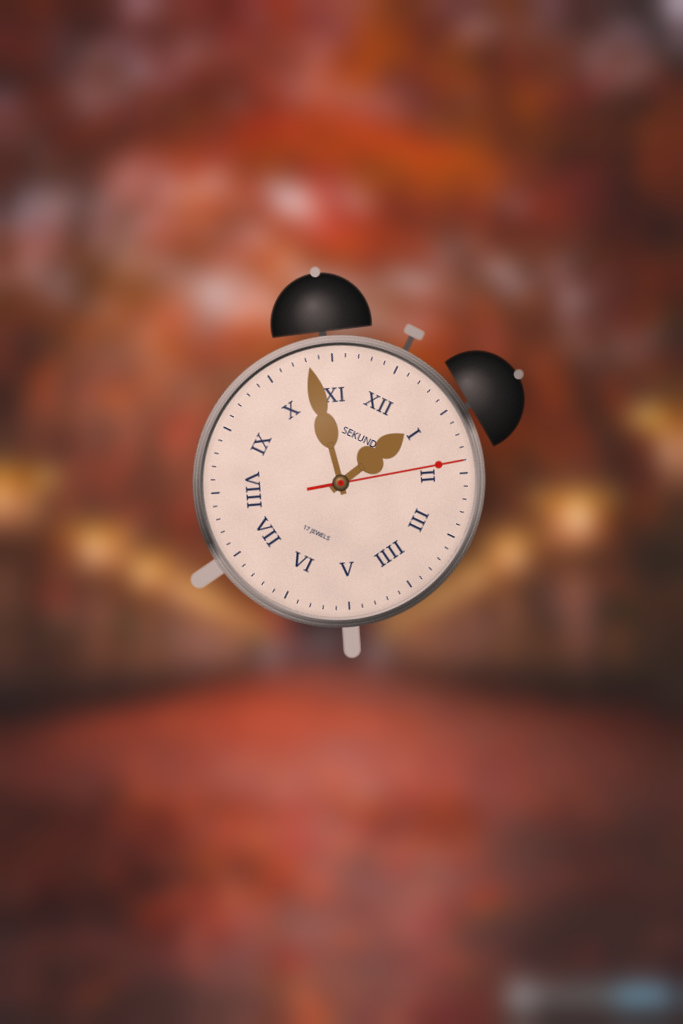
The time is h=12 m=53 s=9
